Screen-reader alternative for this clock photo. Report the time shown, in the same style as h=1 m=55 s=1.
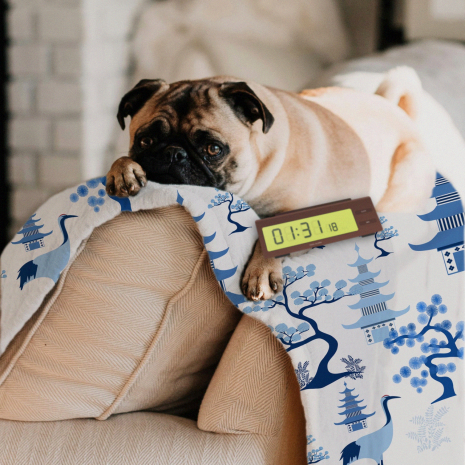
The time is h=1 m=31 s=18
